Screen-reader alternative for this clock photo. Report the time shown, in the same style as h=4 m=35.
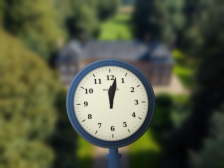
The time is h=12 m=2
